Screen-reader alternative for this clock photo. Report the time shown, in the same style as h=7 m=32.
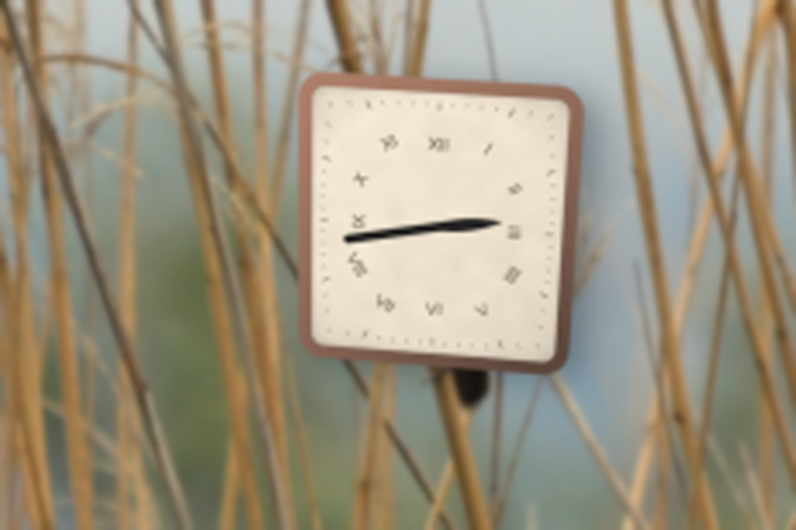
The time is h=2 m=43
